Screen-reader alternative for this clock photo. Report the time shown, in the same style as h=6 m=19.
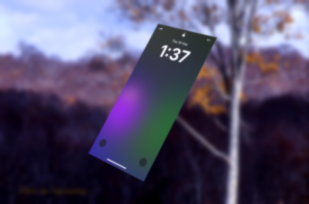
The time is h=1 m=37
